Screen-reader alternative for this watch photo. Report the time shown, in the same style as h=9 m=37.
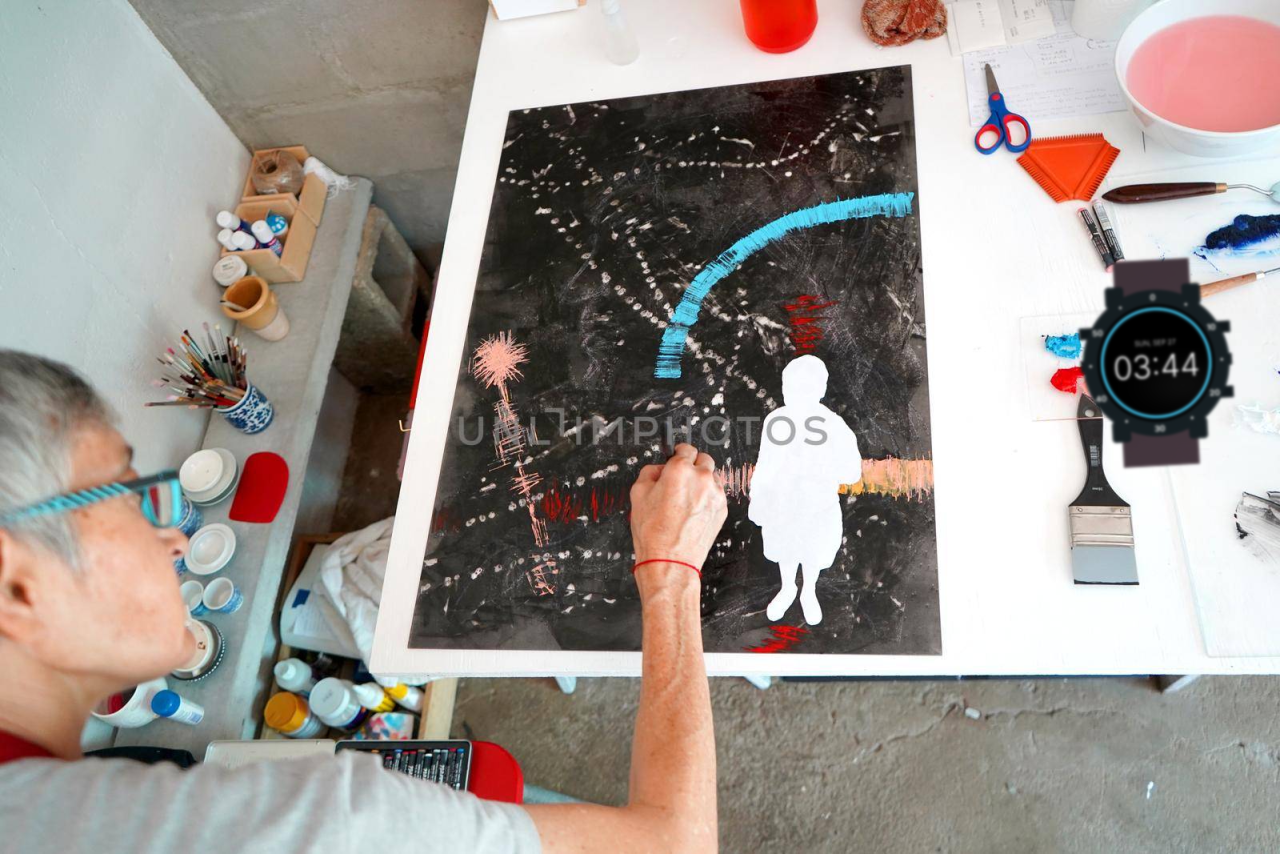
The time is h=3 m=44
